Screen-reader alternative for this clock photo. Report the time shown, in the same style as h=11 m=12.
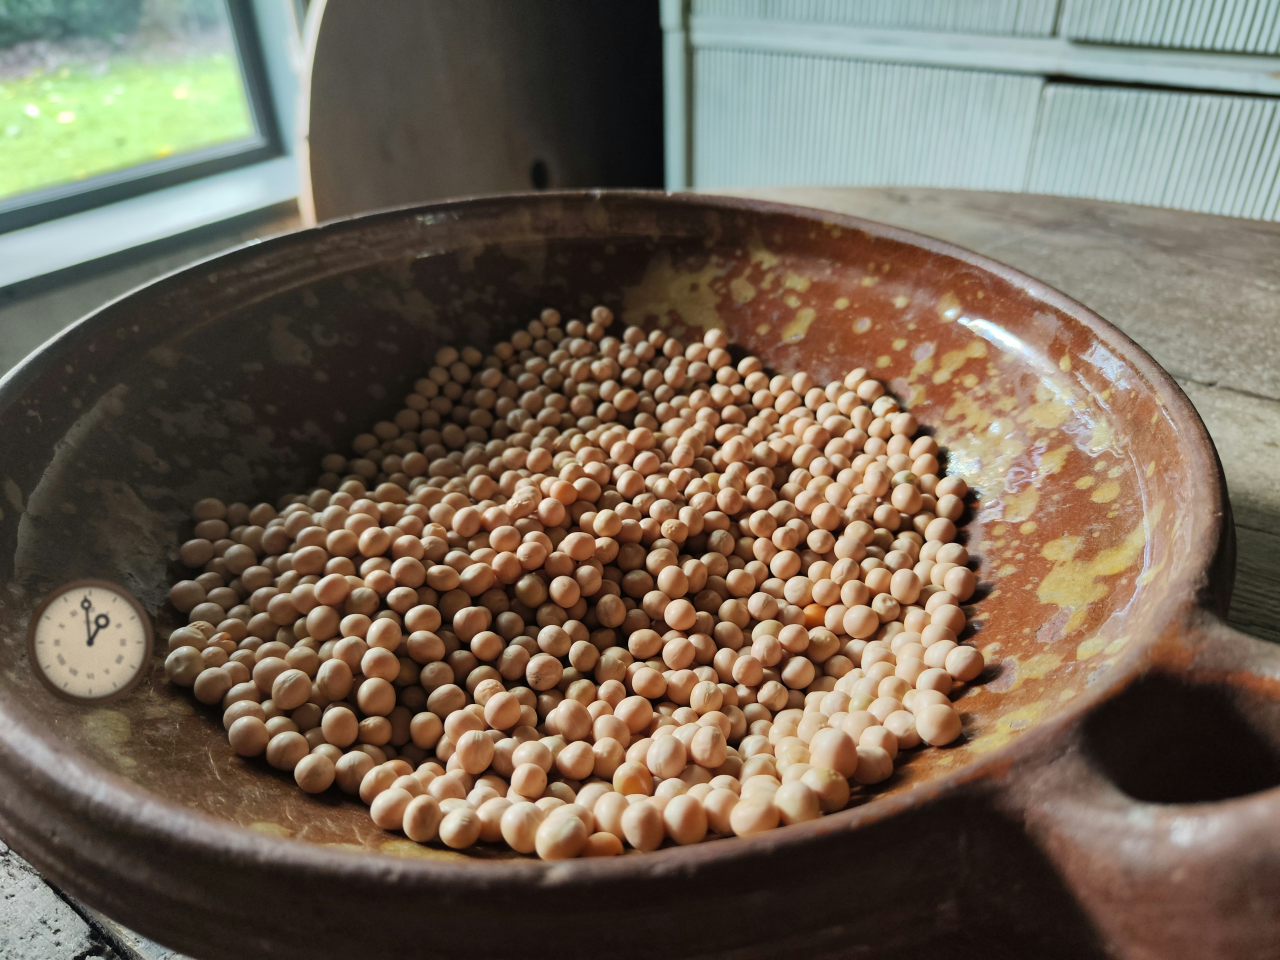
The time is h=12 m=59
